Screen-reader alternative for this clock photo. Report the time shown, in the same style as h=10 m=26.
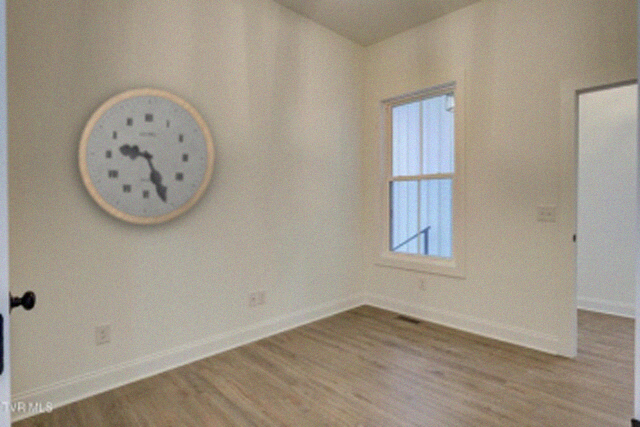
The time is h=9 m=26
